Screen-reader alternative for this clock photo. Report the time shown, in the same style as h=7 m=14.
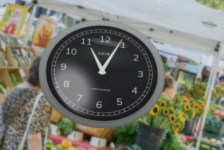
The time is h=11 m=4
